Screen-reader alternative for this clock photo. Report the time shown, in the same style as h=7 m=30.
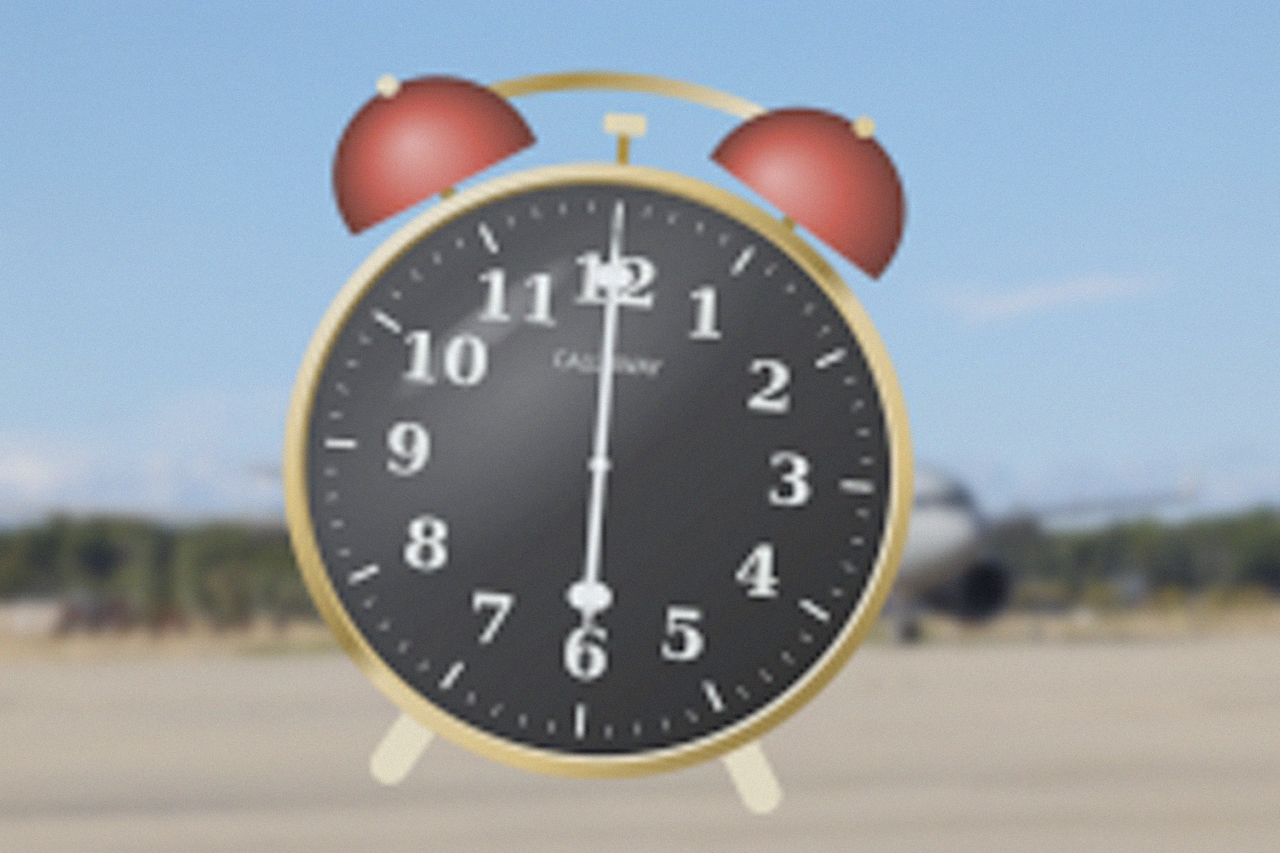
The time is h=6 m=0
